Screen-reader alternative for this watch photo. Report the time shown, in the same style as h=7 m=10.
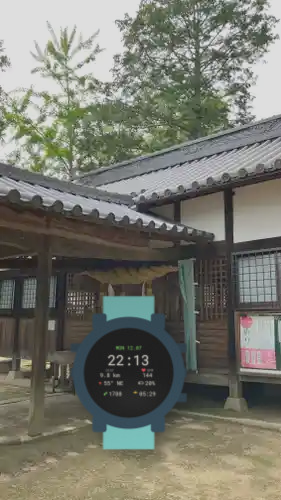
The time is h=22 m=13
